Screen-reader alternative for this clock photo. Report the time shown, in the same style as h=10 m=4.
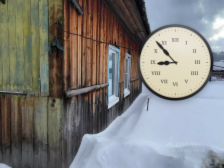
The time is h=8 m=53
